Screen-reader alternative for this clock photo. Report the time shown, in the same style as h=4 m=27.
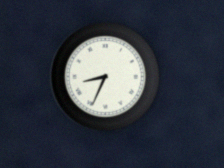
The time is h=8 m=34
